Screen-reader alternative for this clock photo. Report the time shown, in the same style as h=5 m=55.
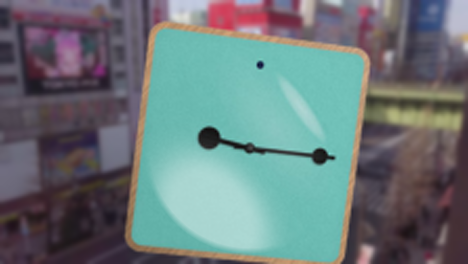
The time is h=9 m=15
